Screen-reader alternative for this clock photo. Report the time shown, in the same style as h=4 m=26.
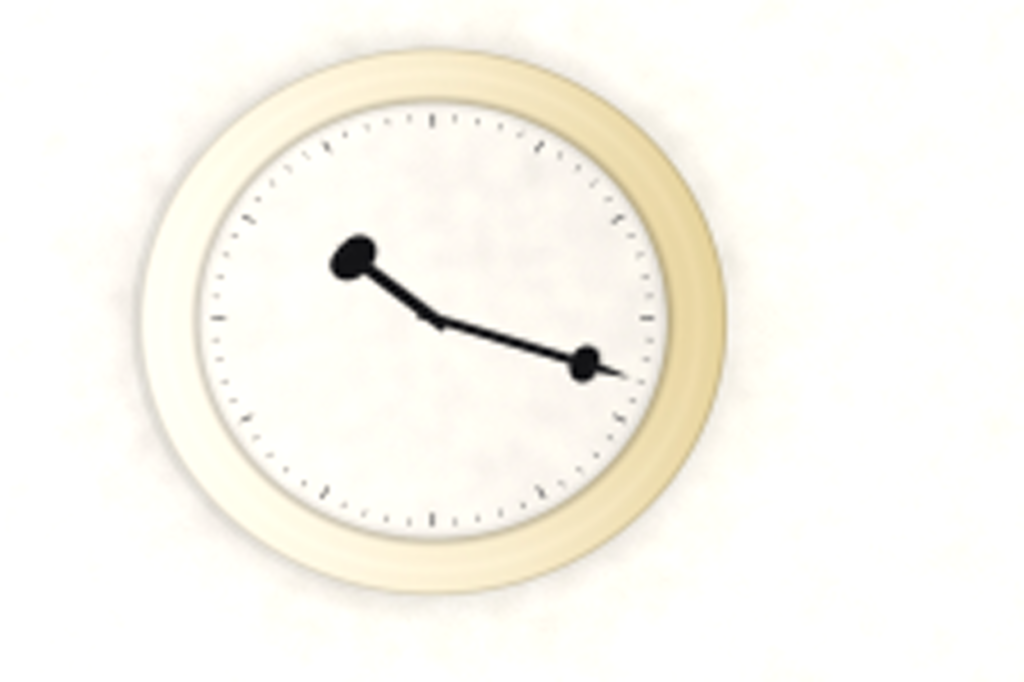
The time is h=10 m=18
